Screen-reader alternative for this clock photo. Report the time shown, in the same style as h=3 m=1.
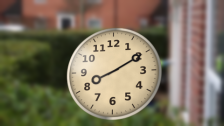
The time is h=8 m=10
